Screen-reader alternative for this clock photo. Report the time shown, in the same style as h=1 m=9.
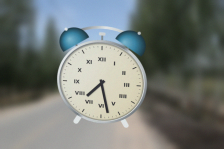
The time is h=7 m=28
